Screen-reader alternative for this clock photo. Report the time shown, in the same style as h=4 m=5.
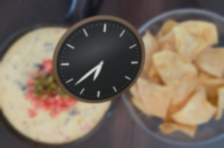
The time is h=6 m=38
